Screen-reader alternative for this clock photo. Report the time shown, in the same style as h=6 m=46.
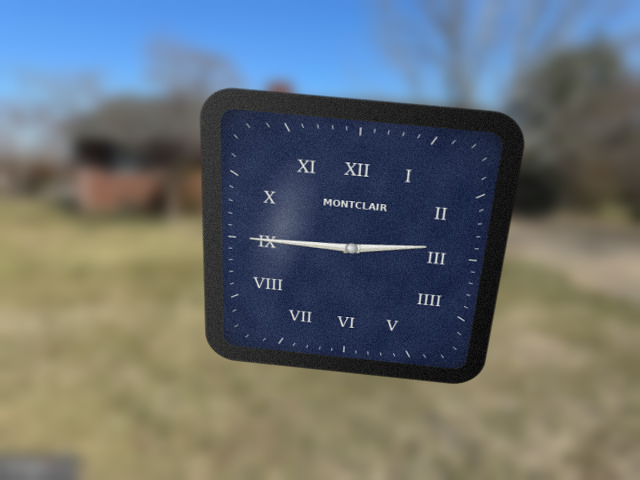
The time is h=2 m=45
